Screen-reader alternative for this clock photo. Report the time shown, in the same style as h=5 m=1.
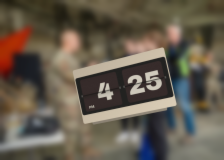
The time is h=4 m=25
